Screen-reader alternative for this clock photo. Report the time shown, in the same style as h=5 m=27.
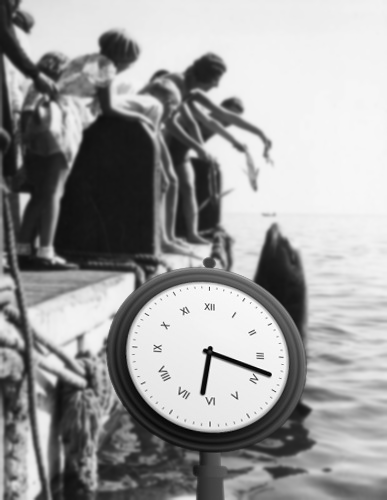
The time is h=6 m=18
